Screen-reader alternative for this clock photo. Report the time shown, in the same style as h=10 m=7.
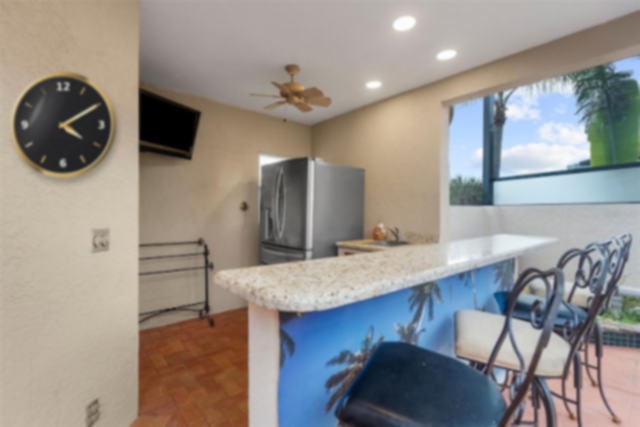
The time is h=4 m=10
